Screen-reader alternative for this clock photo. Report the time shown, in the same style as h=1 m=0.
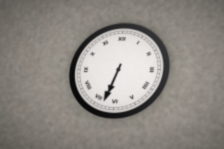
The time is h=6 m=33
